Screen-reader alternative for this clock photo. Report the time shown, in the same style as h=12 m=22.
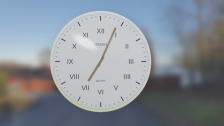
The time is h=7 m=4
